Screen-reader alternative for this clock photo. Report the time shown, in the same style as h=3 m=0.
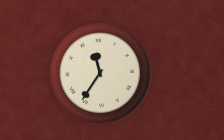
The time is h=11 m=36
